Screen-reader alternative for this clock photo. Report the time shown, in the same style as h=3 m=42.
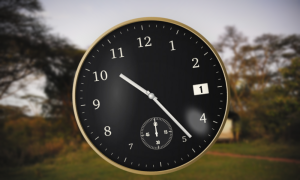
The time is h=10 m=24
